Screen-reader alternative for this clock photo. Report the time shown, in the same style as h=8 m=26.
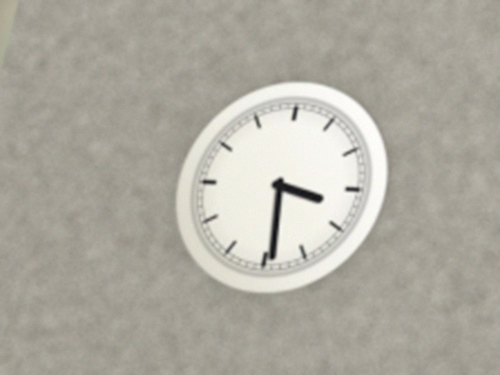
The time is h=3 m=29
